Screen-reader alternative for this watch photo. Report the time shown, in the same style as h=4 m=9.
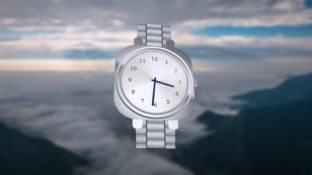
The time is h=3 m=31
